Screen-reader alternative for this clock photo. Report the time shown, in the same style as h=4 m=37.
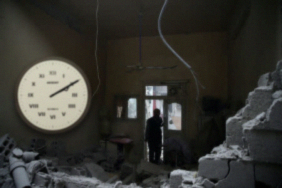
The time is h=2 m=10
